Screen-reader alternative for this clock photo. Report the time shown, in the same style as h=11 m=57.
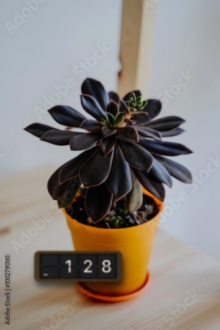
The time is h=1 m=28
